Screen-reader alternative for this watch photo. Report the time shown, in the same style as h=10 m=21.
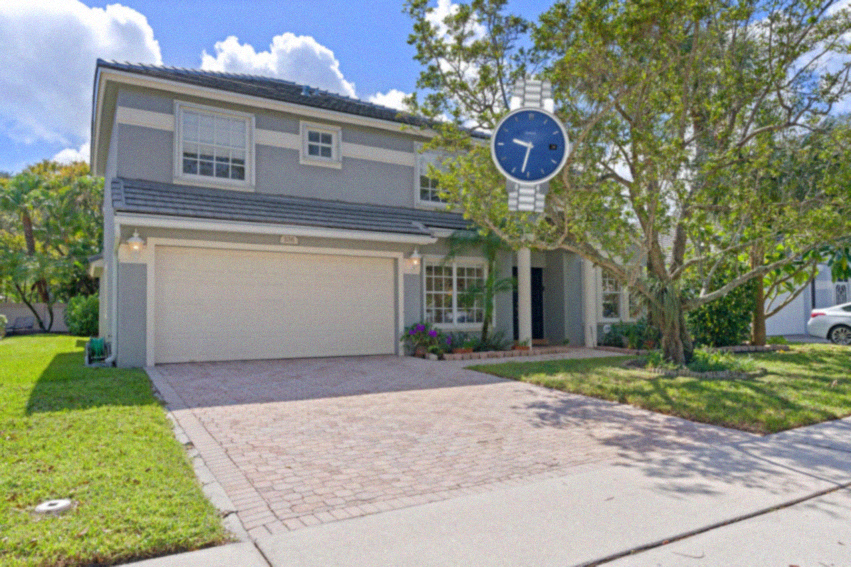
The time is h=9 m=32
